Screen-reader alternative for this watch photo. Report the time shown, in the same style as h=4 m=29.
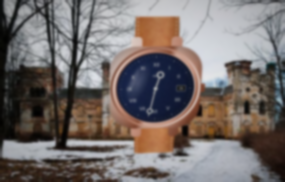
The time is h=12 m=32
